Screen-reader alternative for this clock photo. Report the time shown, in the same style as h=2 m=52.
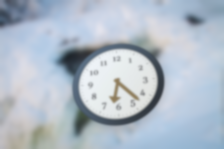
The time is h=6 m=23
